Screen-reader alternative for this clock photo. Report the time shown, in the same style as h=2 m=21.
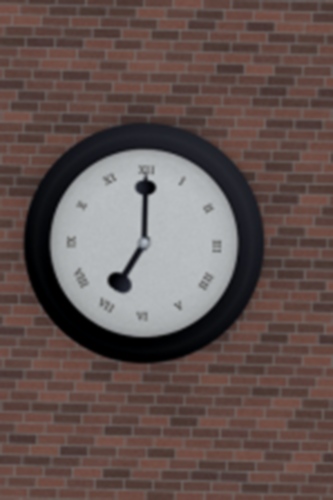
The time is h=7 m=0
